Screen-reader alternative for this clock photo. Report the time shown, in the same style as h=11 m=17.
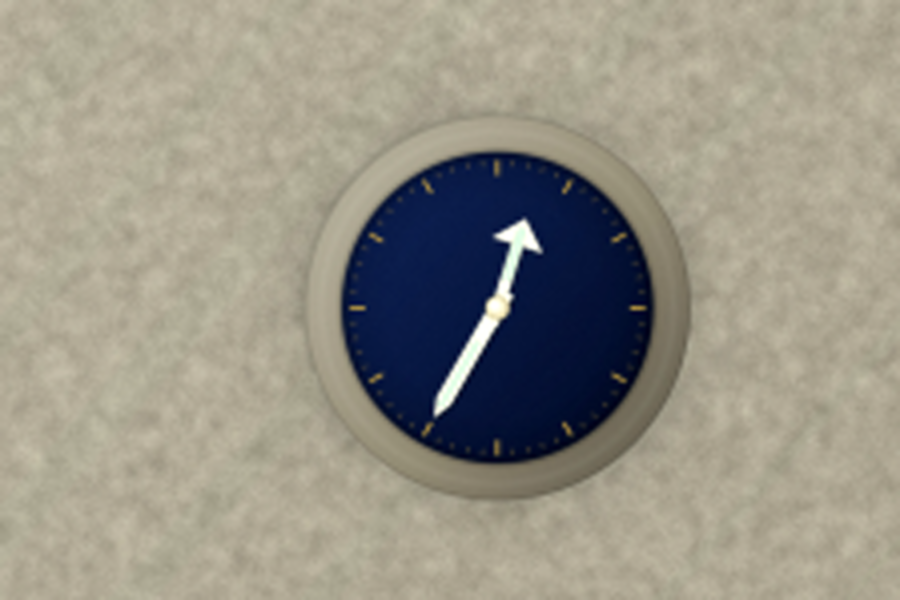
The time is h=12 m=35
